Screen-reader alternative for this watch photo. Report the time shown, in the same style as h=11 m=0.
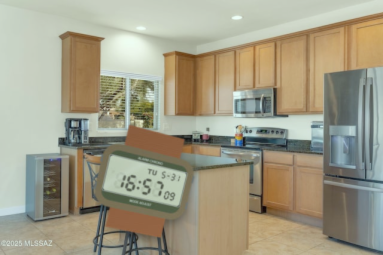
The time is h=16 m=57
